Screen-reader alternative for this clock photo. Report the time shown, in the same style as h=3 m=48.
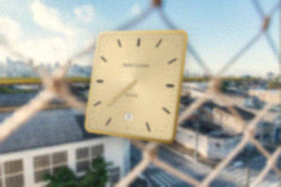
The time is h=7 m=38
